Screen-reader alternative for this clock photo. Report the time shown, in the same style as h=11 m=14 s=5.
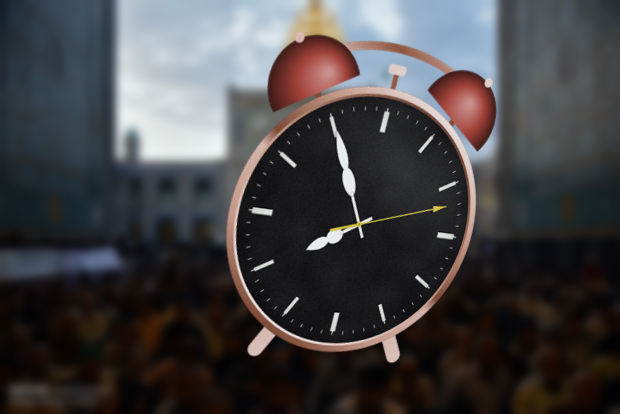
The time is h=7 m=55 s=12
